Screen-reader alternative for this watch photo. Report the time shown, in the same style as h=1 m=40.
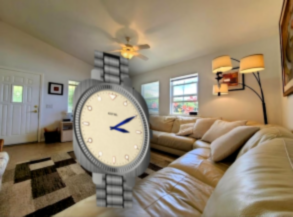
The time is h=3 m=10
